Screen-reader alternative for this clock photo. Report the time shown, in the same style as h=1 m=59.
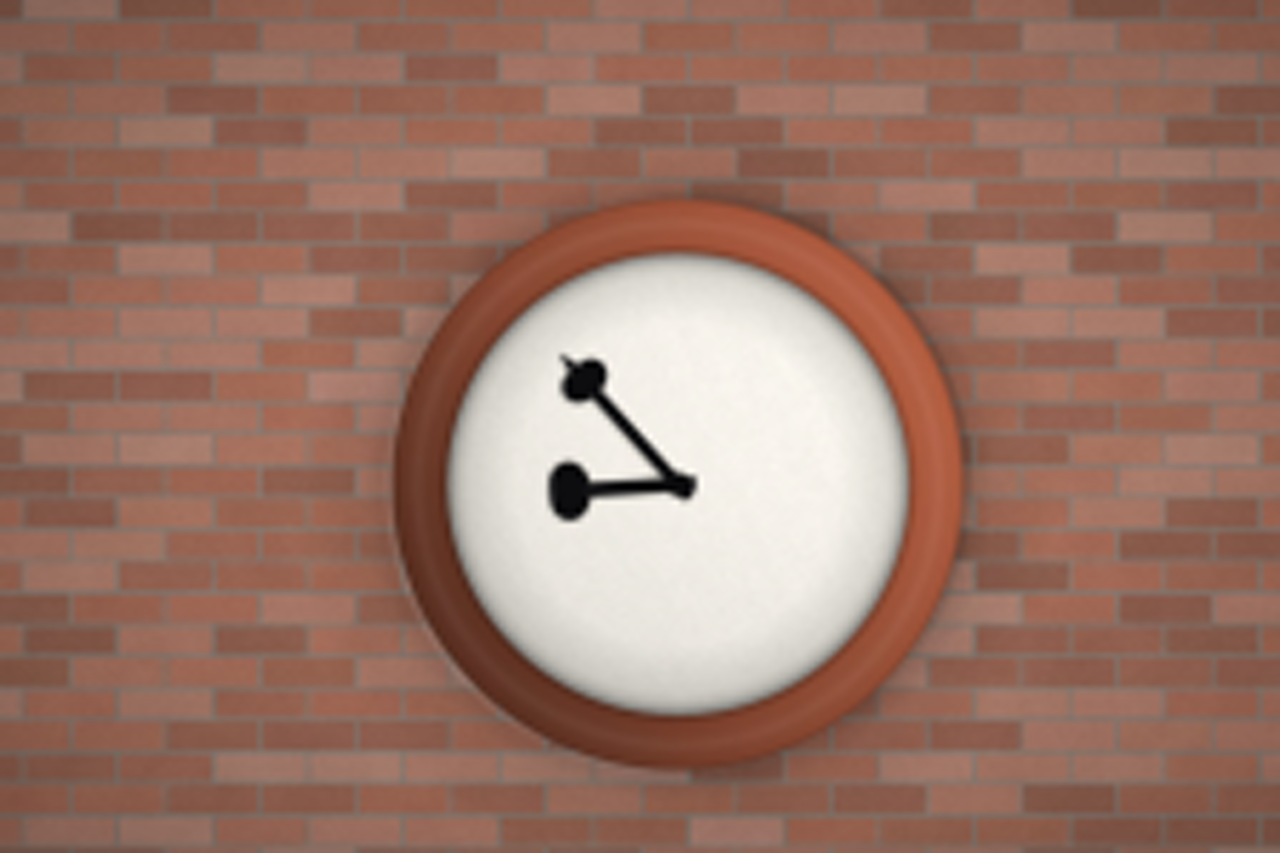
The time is h=8 m=53
